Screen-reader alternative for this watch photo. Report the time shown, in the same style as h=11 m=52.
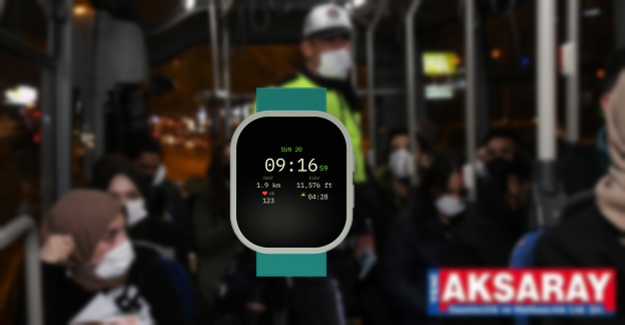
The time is h=9 m=16
